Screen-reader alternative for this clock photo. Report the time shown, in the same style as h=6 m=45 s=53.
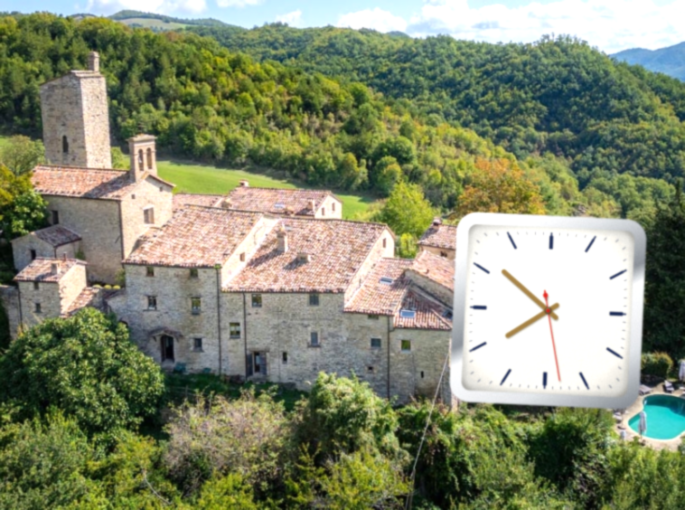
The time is h=7 m=51 s=28
